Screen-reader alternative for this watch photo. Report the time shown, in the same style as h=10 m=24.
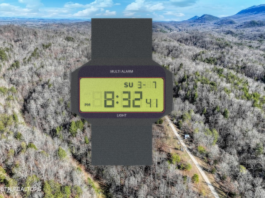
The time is h=8 m=32
